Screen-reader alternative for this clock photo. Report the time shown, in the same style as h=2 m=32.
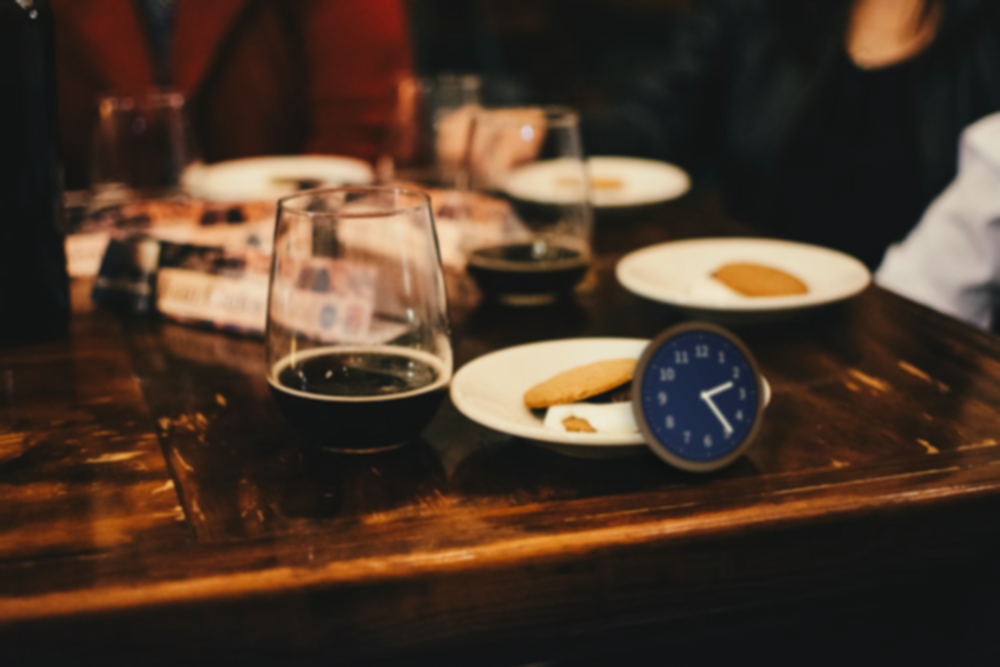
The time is h=2 m=24
